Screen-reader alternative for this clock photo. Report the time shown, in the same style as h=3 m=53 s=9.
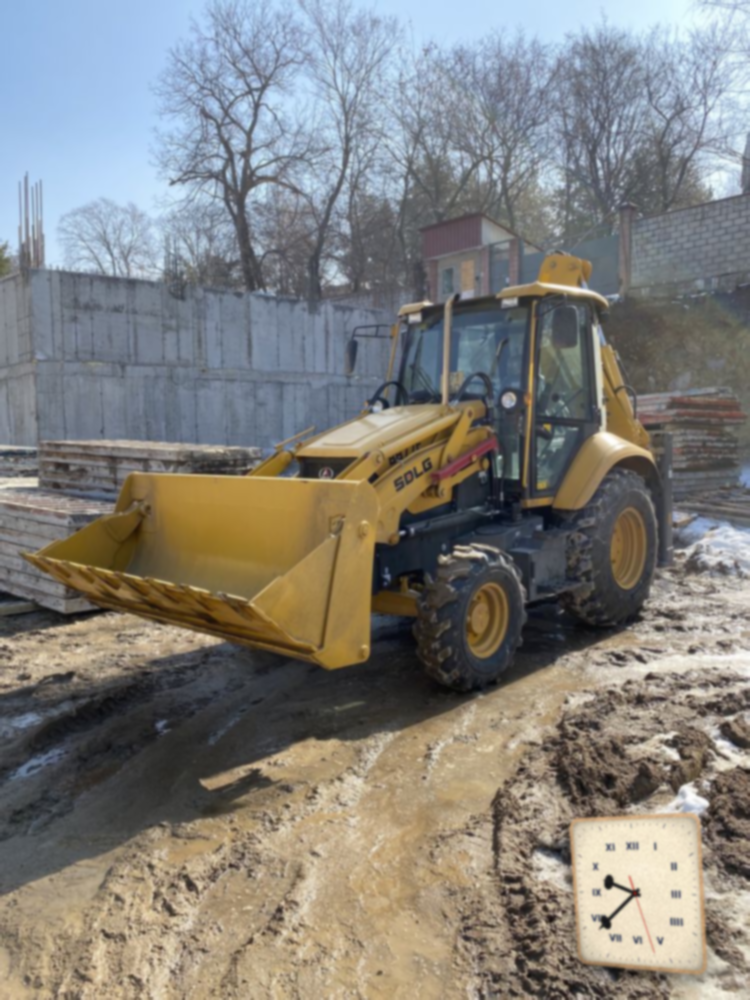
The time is h=9 m=38 s=27
